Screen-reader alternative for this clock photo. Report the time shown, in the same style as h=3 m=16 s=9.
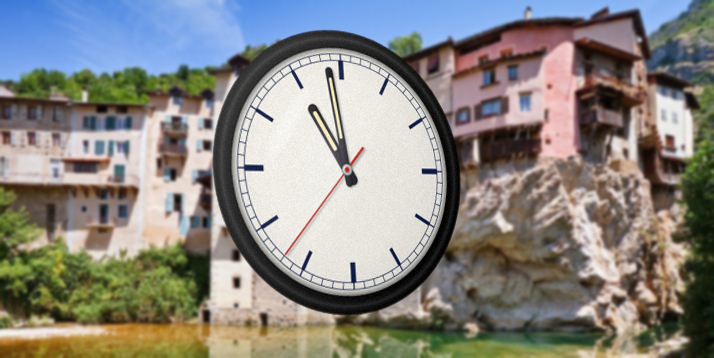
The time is h=10 m=58 s=37
